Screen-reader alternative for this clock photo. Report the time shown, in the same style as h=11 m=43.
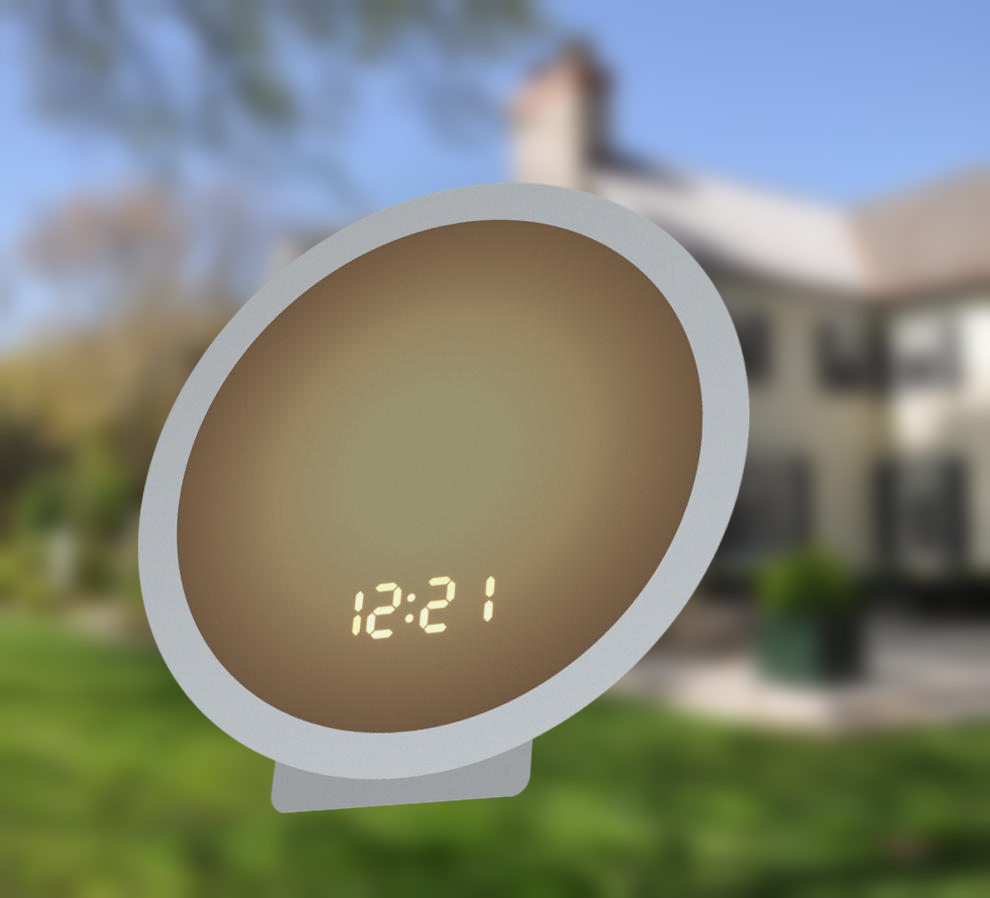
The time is h=12 m=21
